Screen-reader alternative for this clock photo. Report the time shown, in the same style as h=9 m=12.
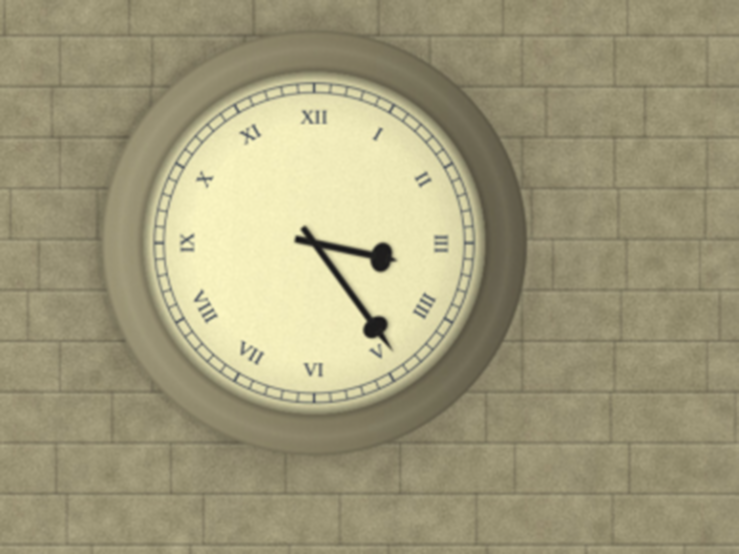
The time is h=3 m=24
